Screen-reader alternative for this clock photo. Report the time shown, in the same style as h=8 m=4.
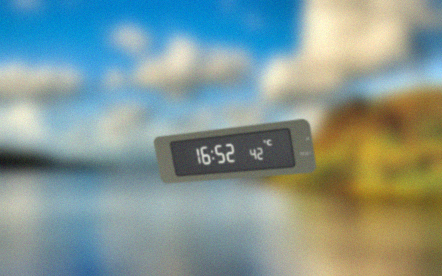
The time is h=16 m=52
